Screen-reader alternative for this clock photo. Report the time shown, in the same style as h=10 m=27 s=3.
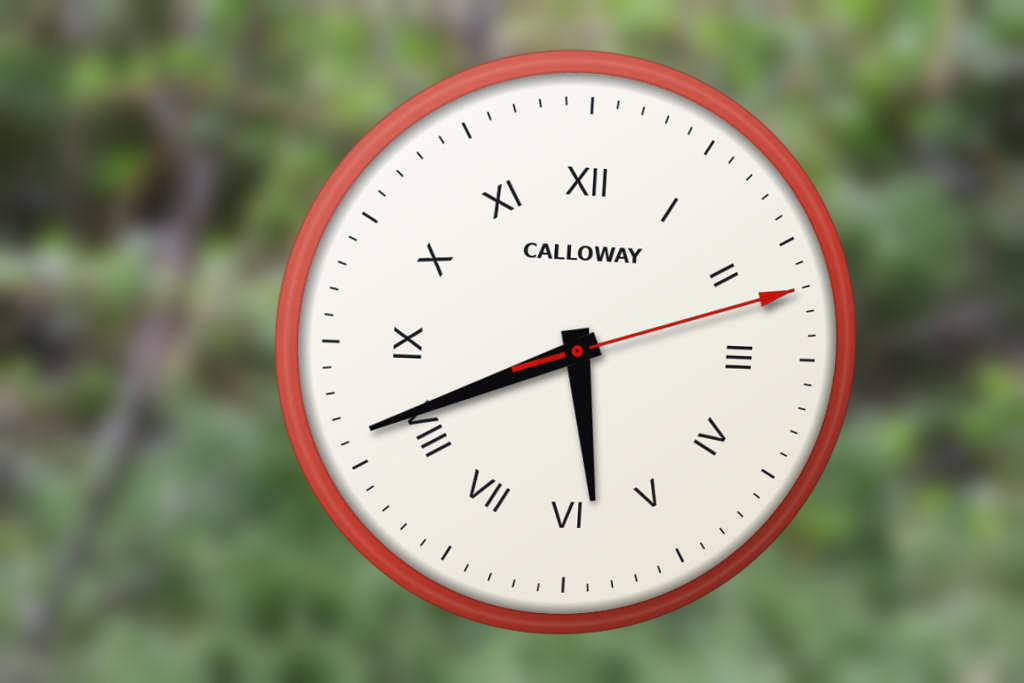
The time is h=5 m=41 s=12
